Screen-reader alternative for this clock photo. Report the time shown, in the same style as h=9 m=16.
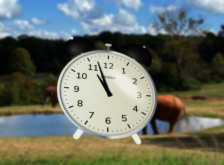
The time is h=10 m=57
